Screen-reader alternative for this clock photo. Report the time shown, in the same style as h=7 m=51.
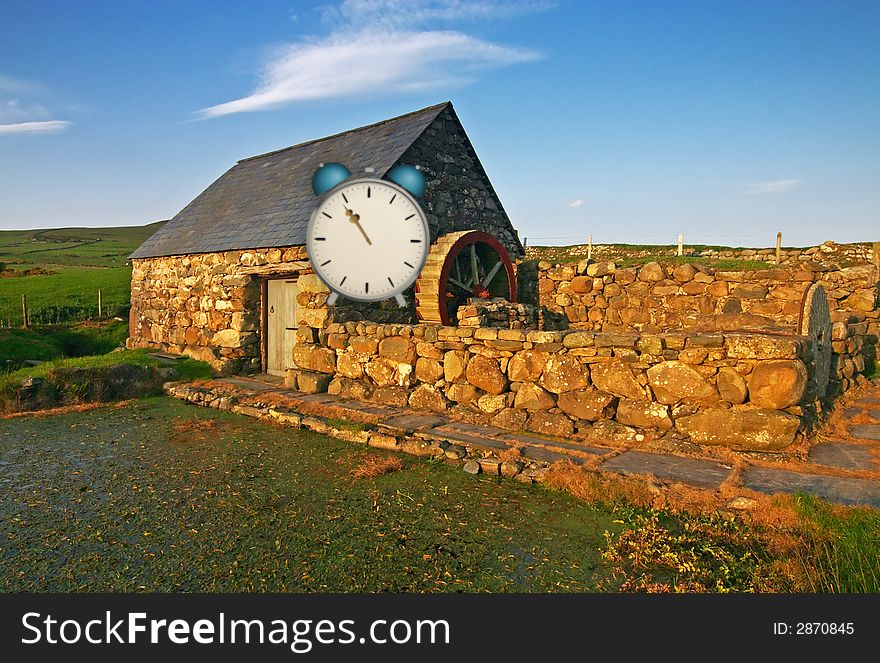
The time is h=10 m=54
